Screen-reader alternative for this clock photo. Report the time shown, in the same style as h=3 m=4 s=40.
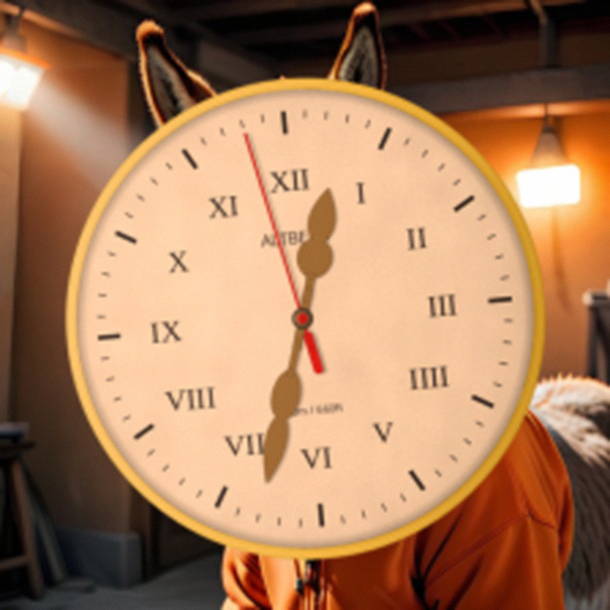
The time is h=12 m=32 s=58
